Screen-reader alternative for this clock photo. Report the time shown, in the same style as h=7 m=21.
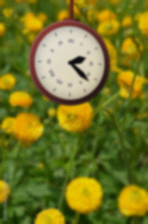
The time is h=2 m=22
